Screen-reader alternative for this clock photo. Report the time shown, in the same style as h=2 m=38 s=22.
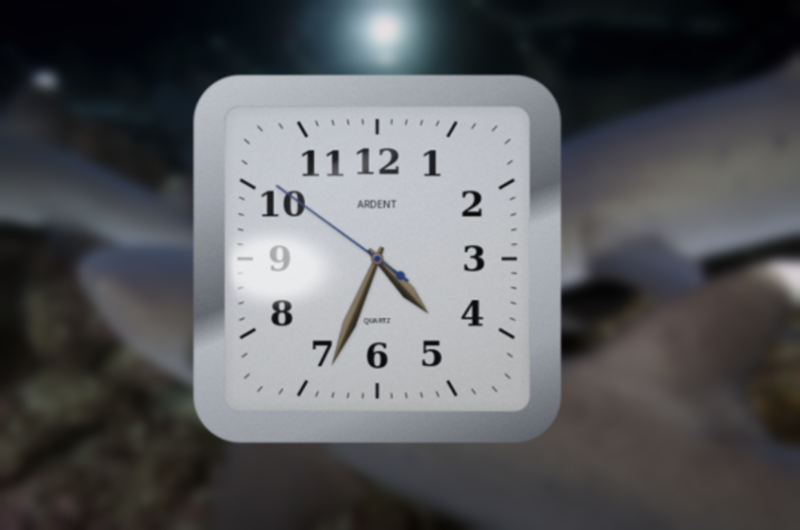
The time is h=4 m=33 s=51
